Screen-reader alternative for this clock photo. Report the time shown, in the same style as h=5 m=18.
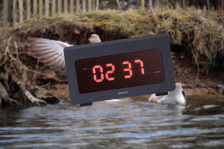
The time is h=2 m=37
